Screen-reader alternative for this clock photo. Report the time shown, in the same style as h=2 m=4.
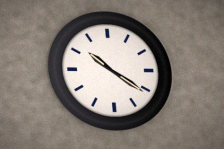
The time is h=10 m=21
